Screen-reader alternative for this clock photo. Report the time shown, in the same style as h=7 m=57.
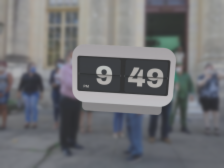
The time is h=9 m=49
